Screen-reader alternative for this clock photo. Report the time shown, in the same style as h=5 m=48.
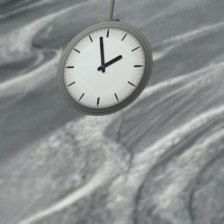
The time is h=1 m=58
